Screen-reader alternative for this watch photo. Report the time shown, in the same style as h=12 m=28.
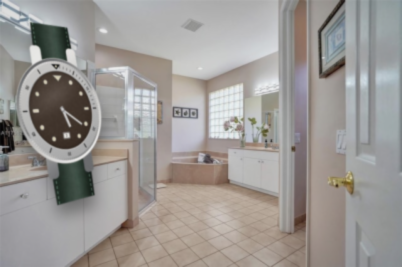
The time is h=5 m=21
